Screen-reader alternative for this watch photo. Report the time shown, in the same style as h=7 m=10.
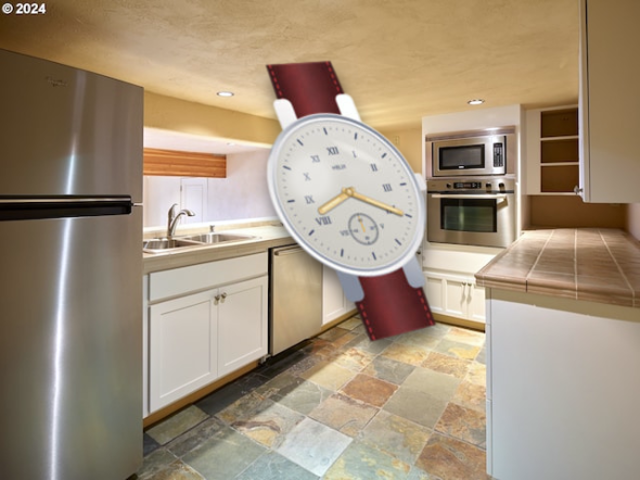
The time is h=8 m=20
